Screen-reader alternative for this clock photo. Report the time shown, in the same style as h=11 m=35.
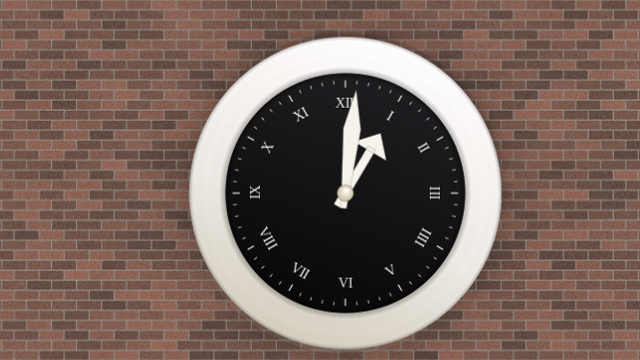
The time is h=1 m=1
